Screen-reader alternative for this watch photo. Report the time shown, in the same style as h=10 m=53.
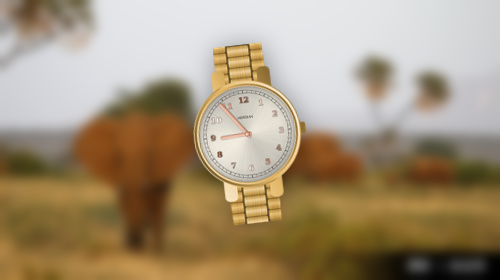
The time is h=8 m=54
